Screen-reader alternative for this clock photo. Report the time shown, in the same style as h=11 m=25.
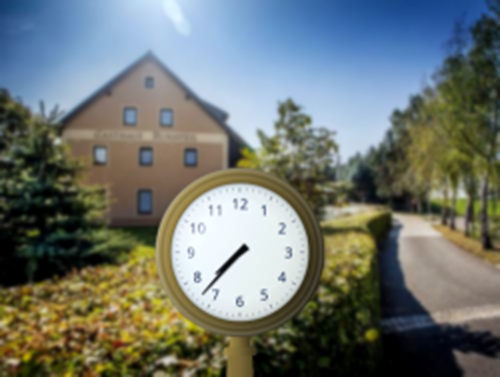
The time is h=7 m=37
